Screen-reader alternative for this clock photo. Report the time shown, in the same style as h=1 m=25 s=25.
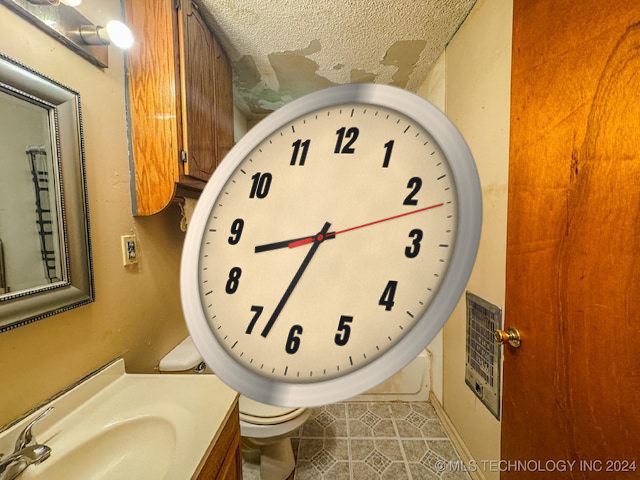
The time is h=8 m=33 s=12
